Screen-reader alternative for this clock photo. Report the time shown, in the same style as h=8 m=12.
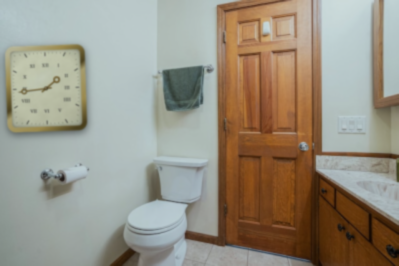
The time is h=1 m=44
